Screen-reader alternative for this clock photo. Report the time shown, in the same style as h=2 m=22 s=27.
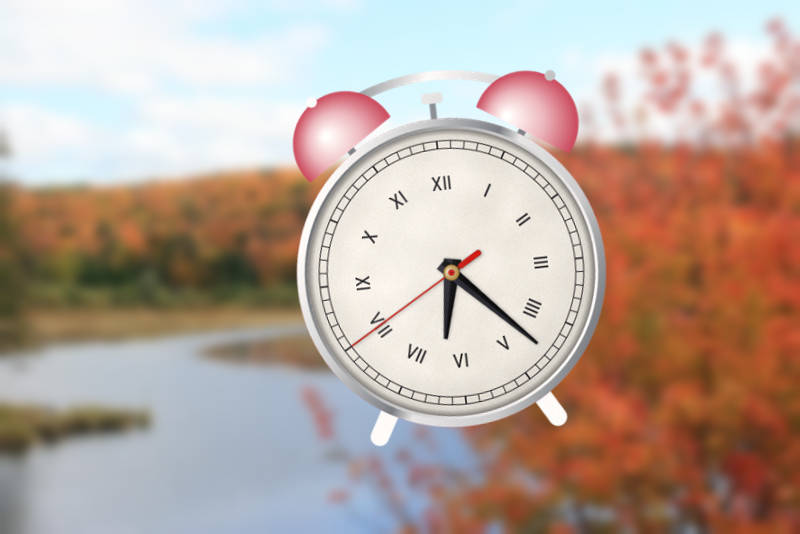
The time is h=6 m=22 s=40
